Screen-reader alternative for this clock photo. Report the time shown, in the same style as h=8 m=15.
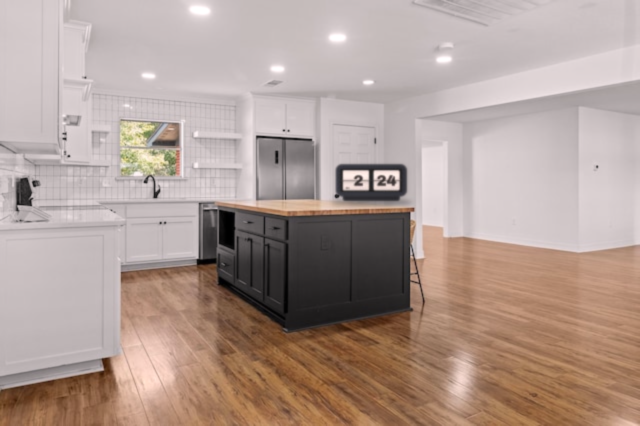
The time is h=2 m=24
